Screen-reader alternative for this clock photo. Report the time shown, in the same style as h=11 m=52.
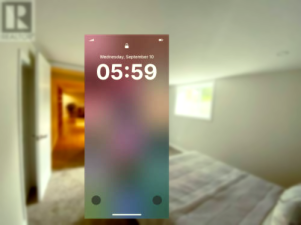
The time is h=5 m=59
